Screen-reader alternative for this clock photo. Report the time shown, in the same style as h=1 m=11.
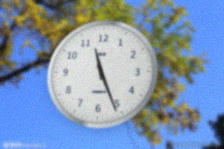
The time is h=11 m=26
